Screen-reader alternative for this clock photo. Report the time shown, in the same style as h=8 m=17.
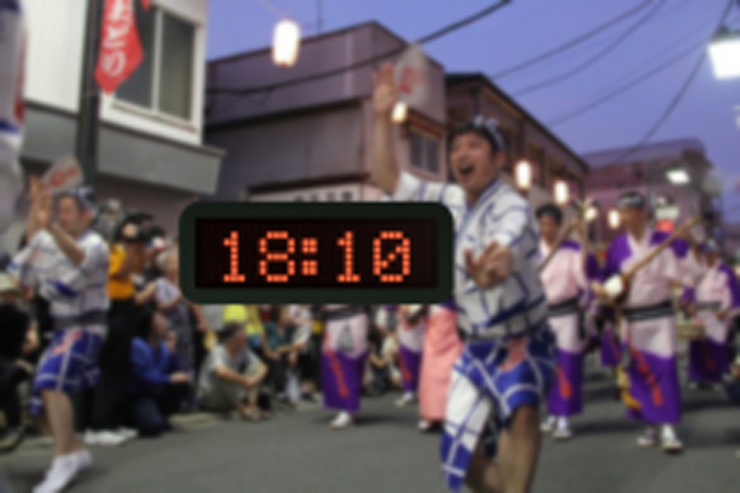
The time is h=18 m=10
